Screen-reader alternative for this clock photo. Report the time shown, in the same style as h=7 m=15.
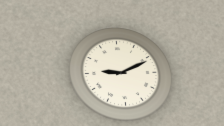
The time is h=9 m=11
